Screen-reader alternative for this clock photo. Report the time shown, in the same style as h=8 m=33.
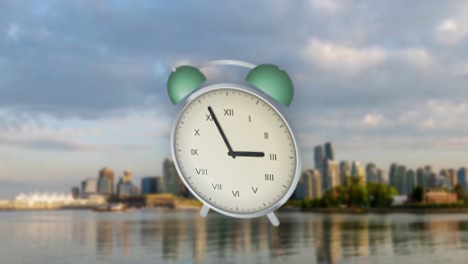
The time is h=2 m=56
